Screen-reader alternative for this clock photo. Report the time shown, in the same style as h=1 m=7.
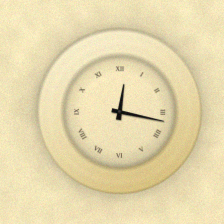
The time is h=12 m=17
